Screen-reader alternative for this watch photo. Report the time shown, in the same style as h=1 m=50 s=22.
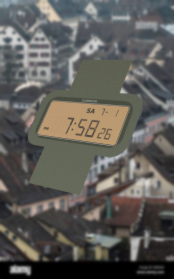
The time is h=7 m=58 s=26
